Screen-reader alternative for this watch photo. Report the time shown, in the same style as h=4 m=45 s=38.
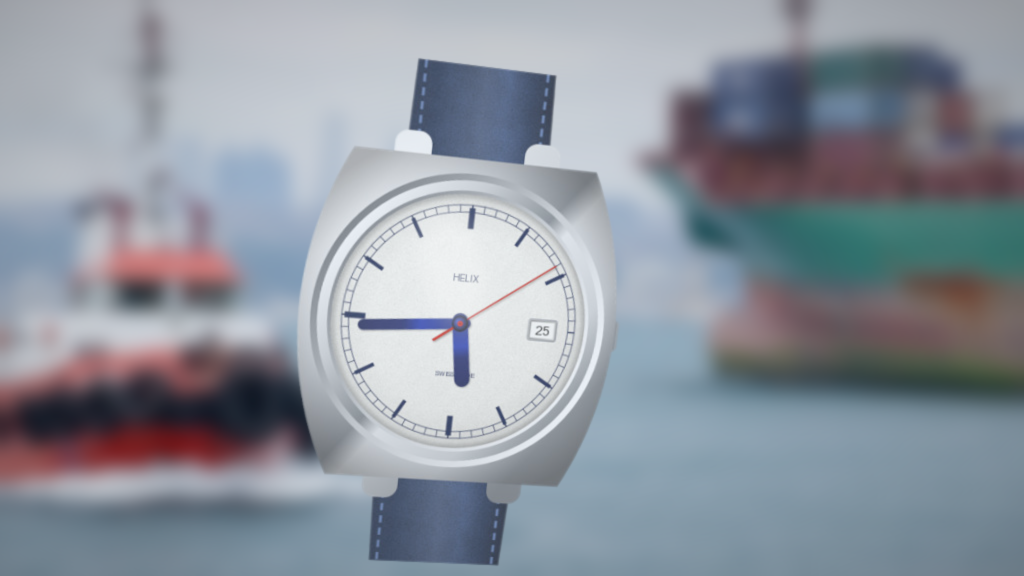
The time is h=5 m=44 s=9
